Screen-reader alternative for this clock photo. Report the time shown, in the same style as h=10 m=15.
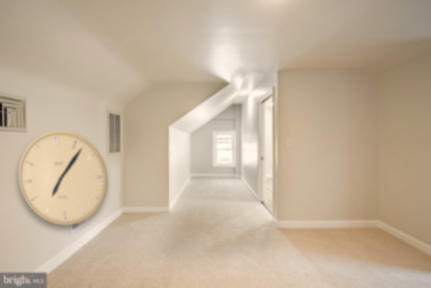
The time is h=7 m=7
